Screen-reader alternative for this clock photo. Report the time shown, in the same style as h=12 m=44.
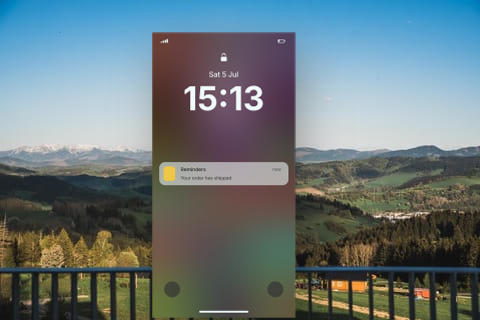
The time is h=15 m=13
